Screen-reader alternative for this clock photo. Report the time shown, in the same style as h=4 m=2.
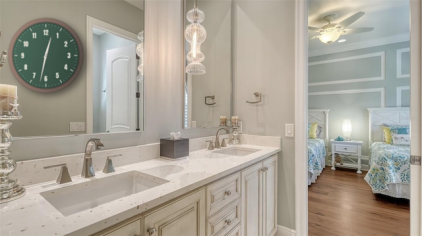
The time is h=12 m=32
